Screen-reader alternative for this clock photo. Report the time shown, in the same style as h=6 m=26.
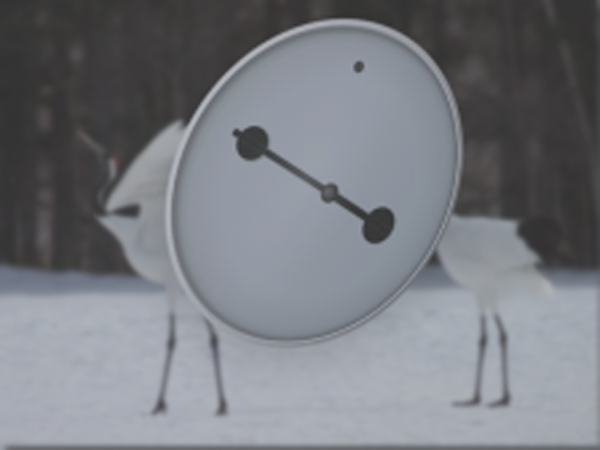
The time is h=3 m=49
